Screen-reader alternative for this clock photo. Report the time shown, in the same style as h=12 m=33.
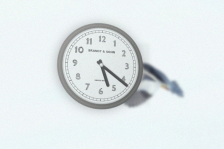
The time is h=5 m=21
